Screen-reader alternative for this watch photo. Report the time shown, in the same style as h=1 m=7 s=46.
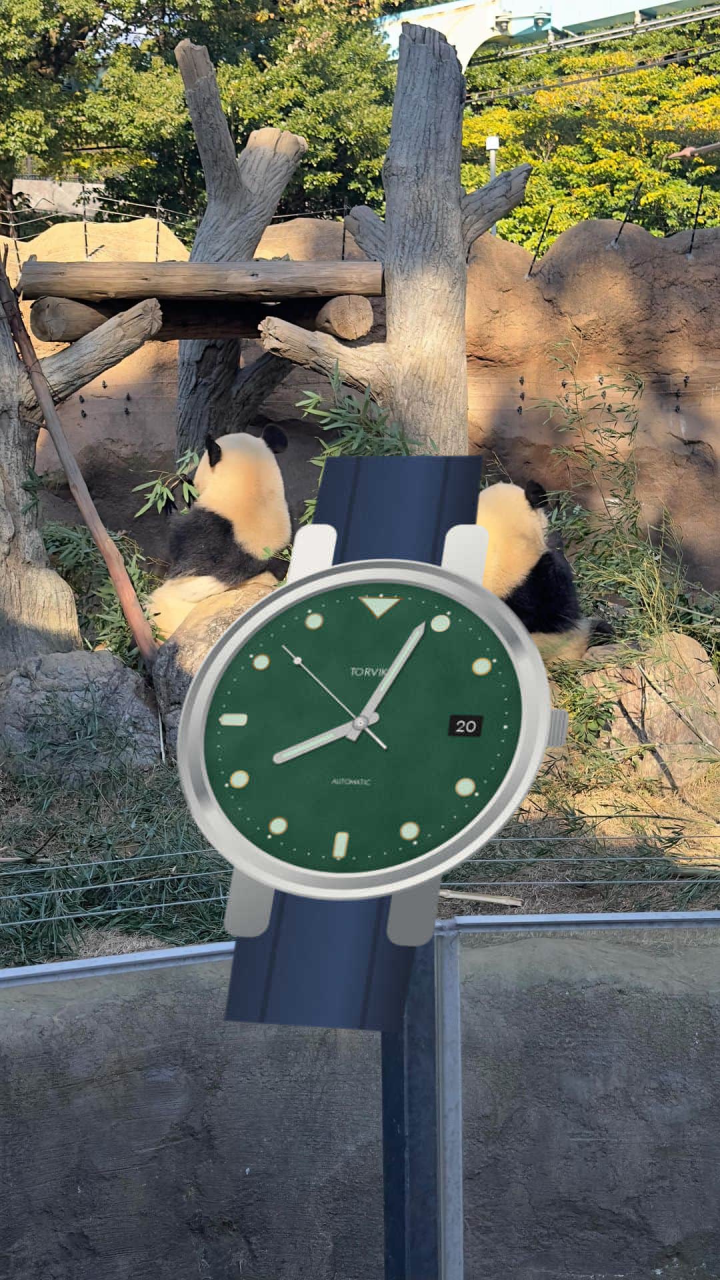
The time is h=8 m=3 s=52
